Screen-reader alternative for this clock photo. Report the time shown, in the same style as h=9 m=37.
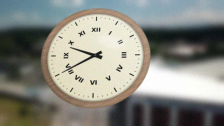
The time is h=9 m=40
